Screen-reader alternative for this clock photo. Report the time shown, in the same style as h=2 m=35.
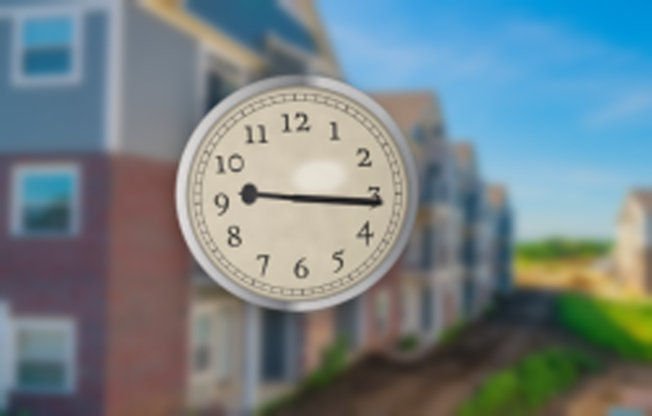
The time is h=9 m=16
